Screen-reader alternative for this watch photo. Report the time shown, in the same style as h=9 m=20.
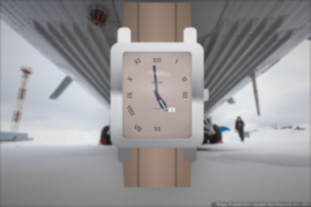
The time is h=4 m=59
